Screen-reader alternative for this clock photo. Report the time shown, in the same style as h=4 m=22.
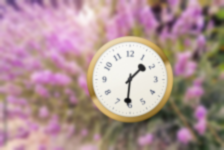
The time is h=1 m=31
